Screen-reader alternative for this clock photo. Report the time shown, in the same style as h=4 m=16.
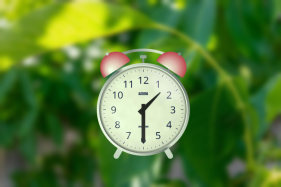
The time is h=1 m=30
